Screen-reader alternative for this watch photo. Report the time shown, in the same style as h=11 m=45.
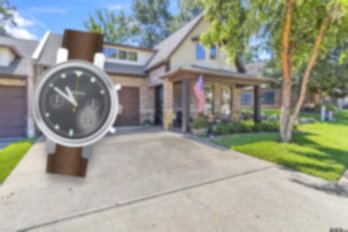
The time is h=10 m=50
